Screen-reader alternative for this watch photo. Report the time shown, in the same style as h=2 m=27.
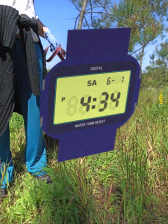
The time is h=4 m=34
